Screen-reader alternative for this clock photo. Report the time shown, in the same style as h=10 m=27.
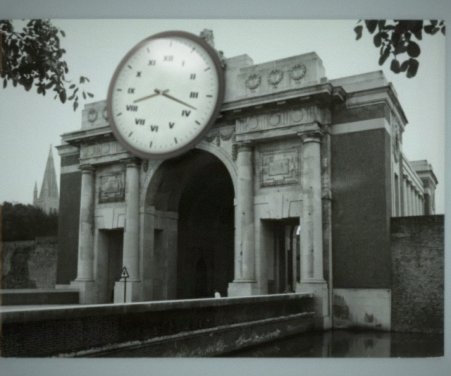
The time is h=8 m=18
